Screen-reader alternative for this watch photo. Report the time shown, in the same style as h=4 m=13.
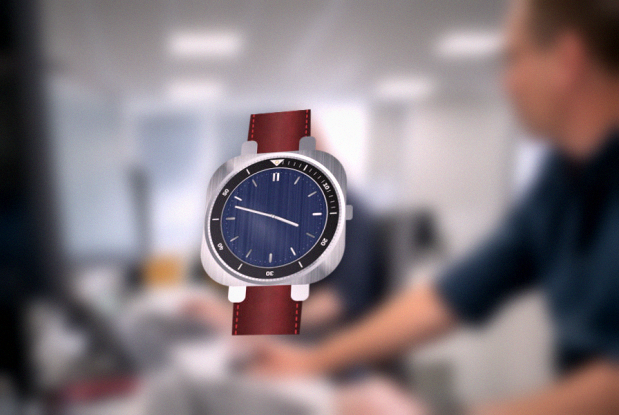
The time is h=3 m=48
